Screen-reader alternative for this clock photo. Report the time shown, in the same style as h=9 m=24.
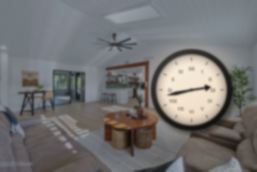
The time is h=2 m=43
